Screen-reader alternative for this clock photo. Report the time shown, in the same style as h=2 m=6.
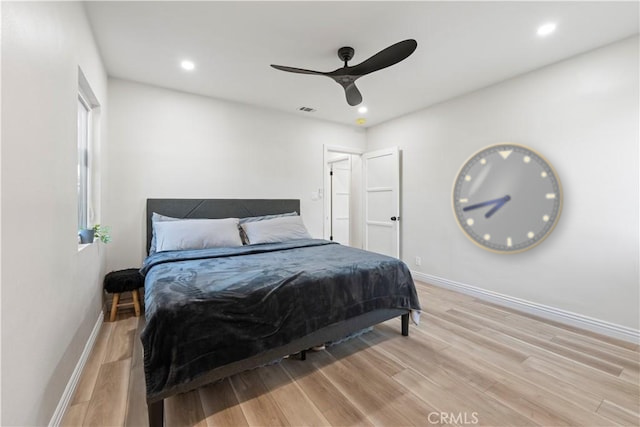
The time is h=7 m=43
